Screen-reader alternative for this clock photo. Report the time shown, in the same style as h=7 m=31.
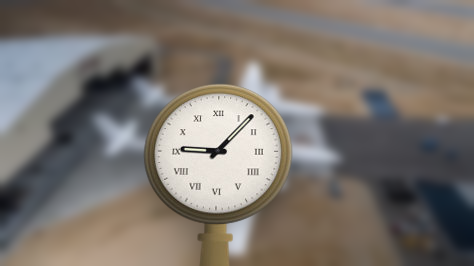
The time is h=9 m=7
